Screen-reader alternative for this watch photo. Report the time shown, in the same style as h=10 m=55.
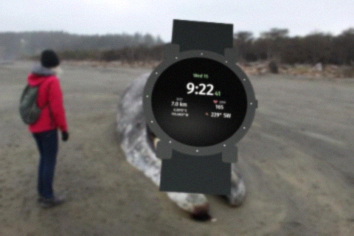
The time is h=9 m=22
